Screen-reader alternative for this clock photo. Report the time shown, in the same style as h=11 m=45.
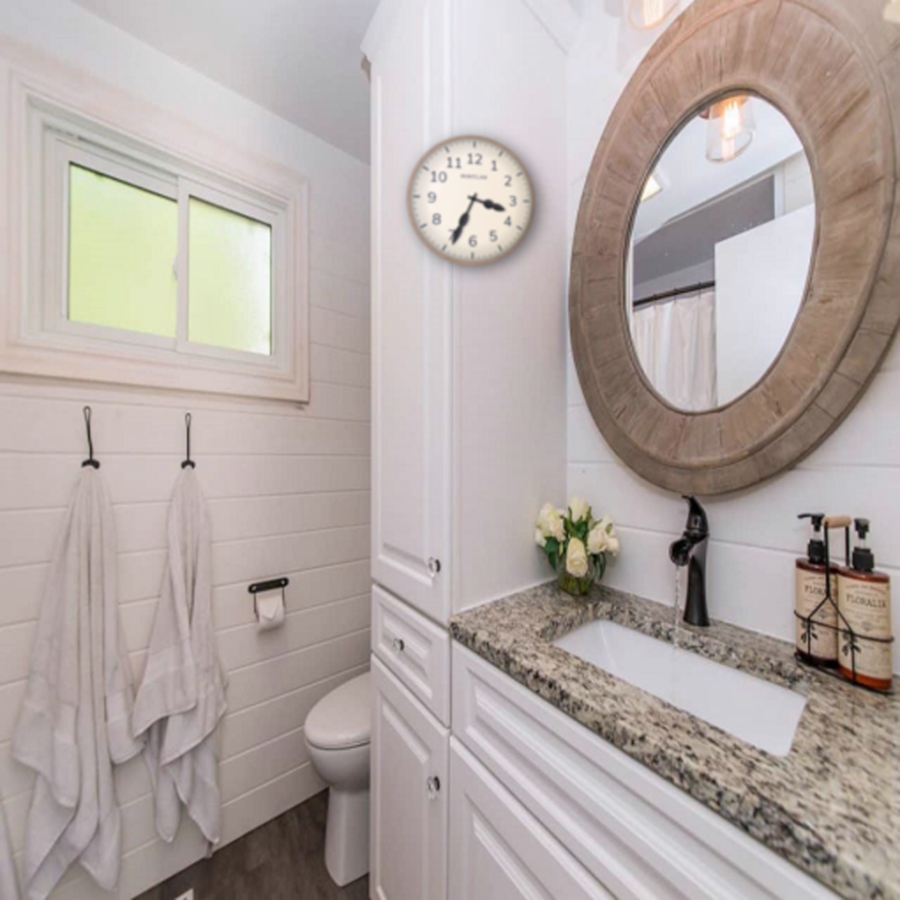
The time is h=3 m=34
